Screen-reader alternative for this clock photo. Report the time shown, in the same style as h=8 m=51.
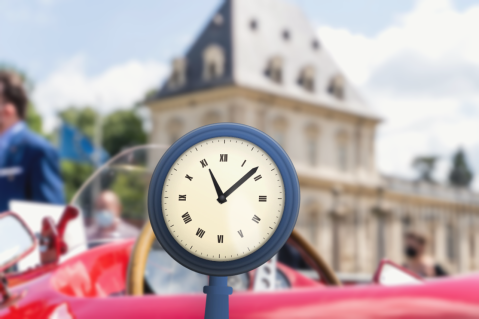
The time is h=11 m=8
